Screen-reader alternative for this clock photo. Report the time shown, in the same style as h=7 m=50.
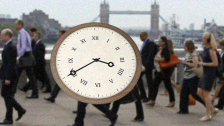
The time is h=3 m=40
